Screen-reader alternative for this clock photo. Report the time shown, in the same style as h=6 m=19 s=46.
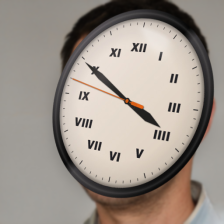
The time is h=3 m=49 s=47
